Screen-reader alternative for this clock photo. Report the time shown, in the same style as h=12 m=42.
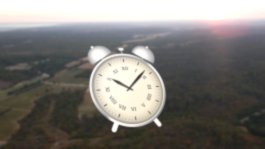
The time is h=10 m=8
